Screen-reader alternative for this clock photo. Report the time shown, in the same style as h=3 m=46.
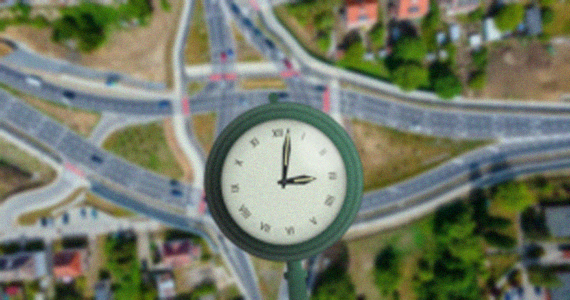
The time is h=3 m=2
